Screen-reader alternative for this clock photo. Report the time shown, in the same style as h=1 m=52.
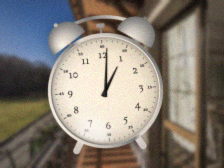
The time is h=1 m=1
